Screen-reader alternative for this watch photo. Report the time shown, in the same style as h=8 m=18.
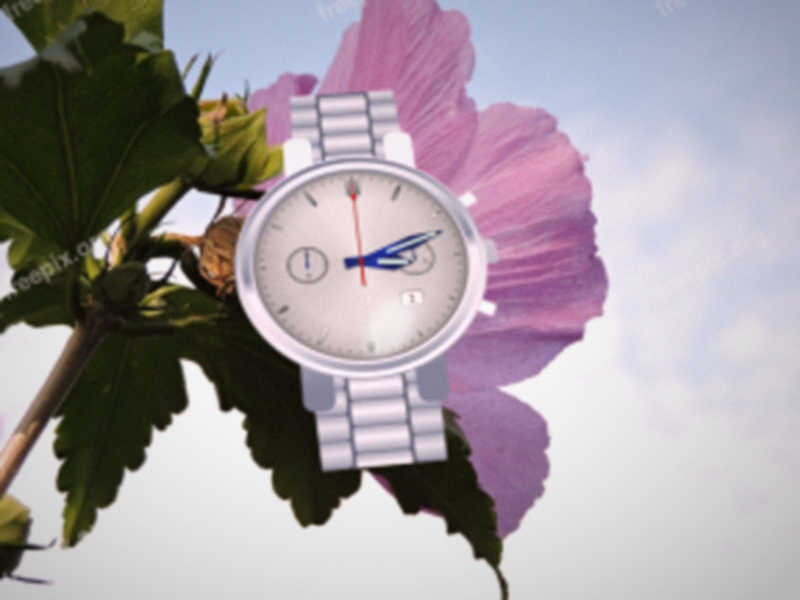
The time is h=3 m=12
